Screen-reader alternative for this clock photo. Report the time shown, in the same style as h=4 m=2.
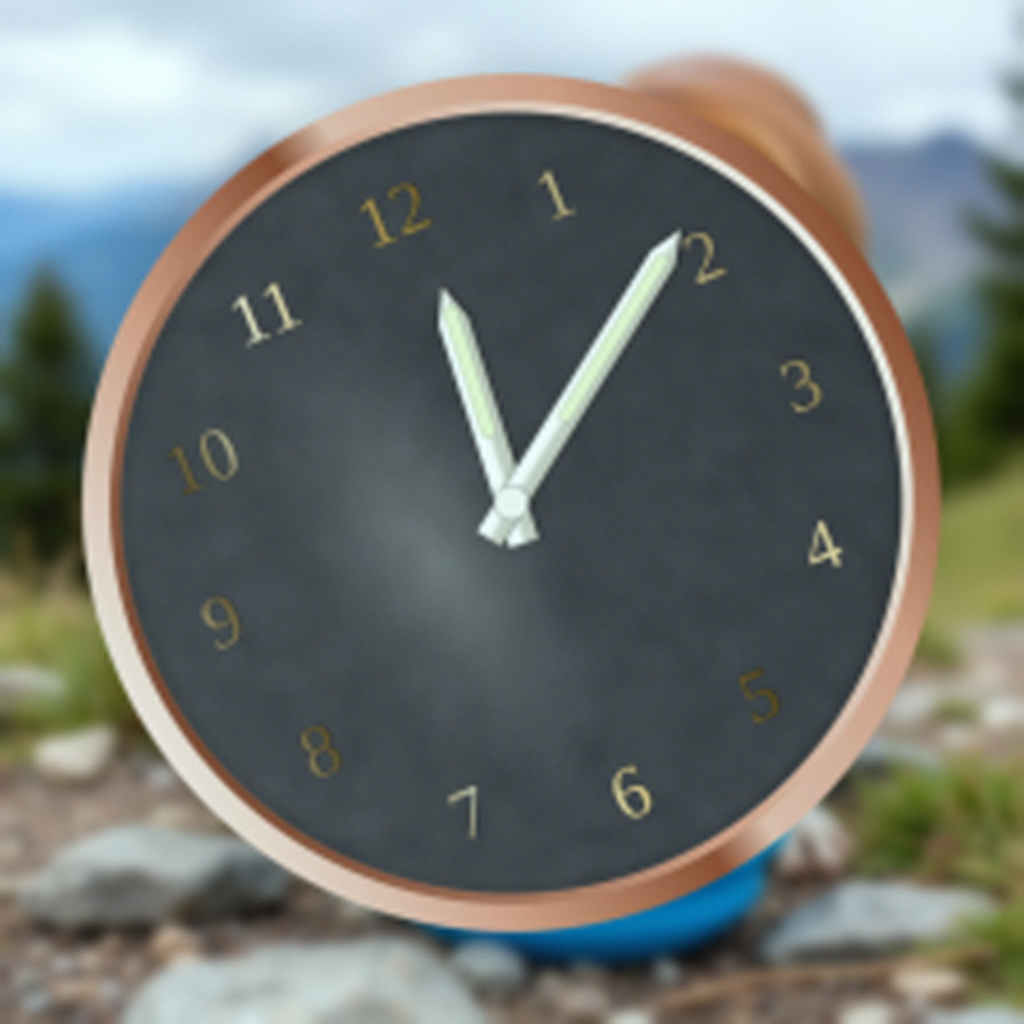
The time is h=12 m=9
